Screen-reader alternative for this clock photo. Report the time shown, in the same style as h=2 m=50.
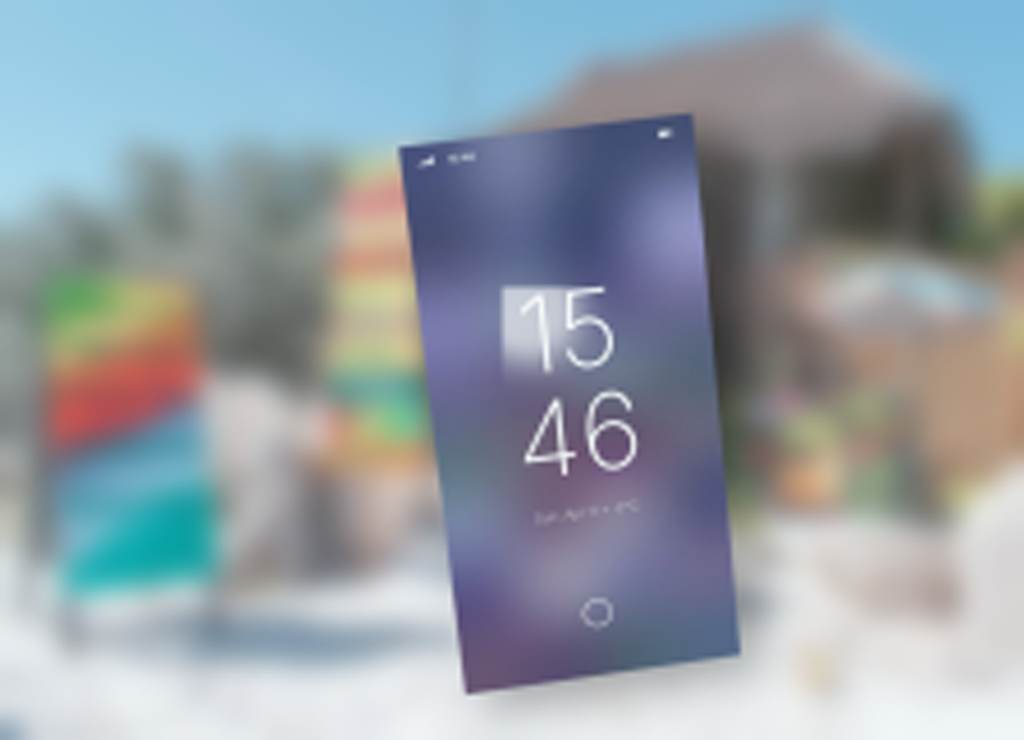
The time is h=15 m=46
